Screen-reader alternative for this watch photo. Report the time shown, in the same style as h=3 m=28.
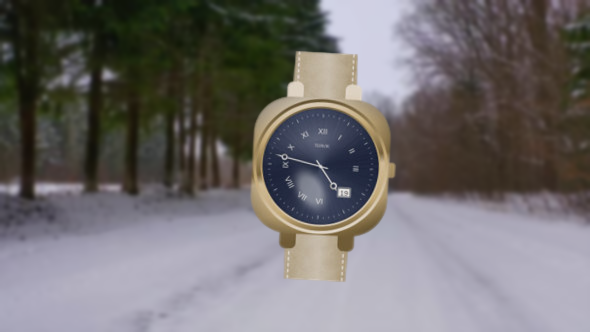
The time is h=4 m=47
